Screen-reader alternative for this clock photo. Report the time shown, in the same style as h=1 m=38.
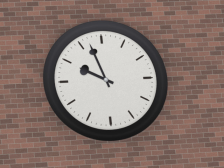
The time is h=9 m=57
